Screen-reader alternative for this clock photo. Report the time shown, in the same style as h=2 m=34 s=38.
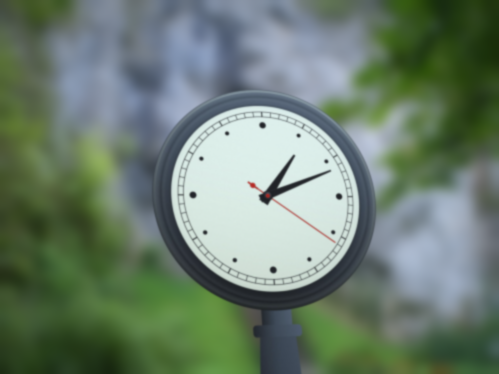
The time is h=1 m=11 s=21
